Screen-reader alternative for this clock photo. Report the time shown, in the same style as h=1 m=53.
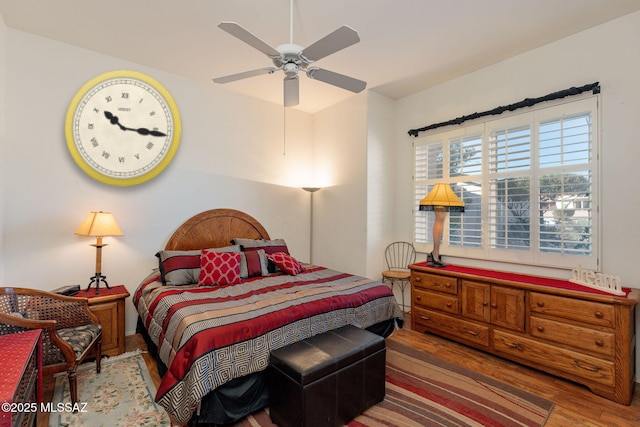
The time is h=10 m=16
